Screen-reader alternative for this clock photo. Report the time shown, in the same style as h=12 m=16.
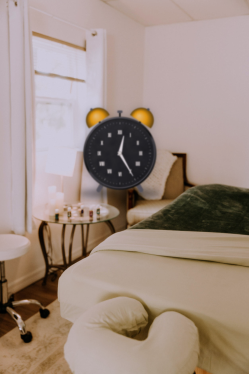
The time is h=12 m=25
